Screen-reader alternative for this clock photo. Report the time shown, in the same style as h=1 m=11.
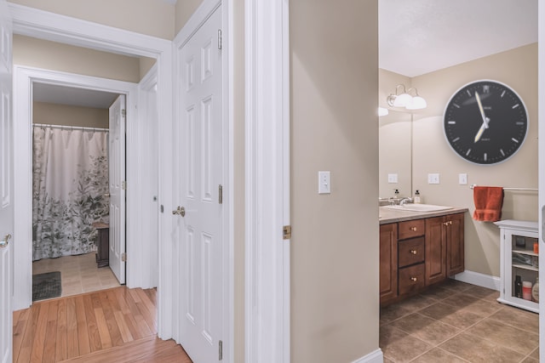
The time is h=6 m=57
